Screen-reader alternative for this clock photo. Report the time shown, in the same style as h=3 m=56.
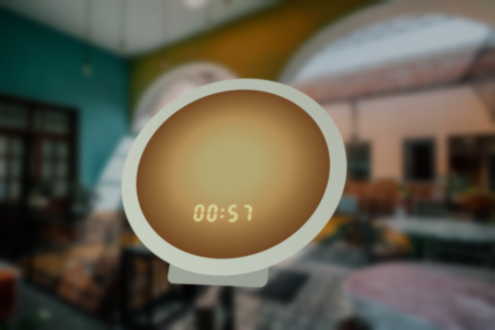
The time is h=0 m=57
